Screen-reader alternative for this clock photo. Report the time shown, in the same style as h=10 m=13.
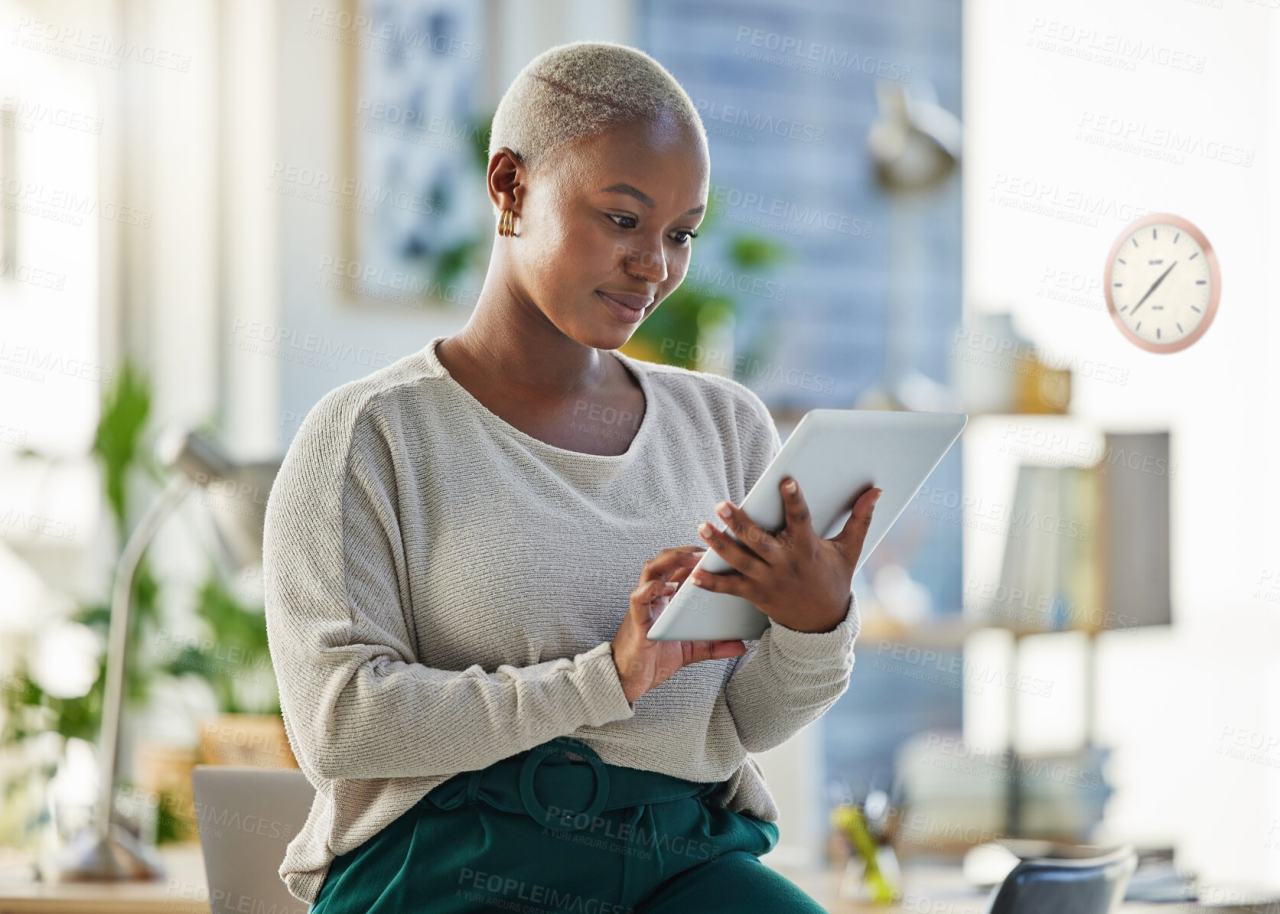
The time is h=1 m=38
